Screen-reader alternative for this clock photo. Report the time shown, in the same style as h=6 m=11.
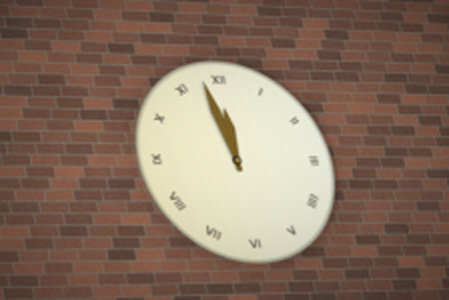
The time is h=11 m=58
